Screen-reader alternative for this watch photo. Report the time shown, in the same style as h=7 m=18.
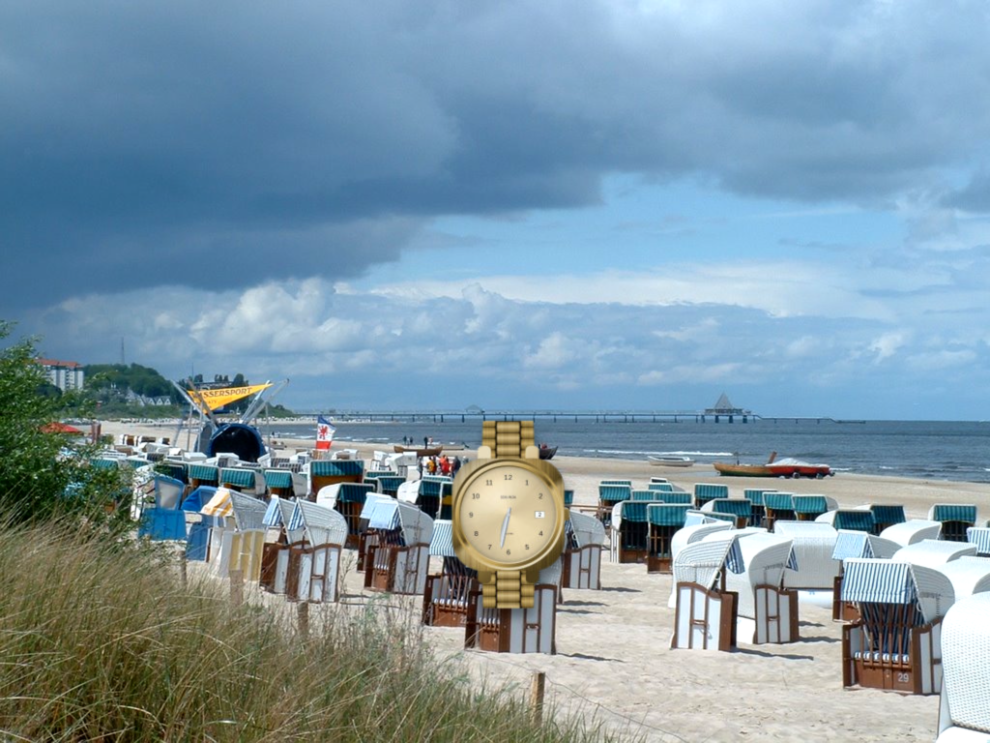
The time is h=6 m=32
